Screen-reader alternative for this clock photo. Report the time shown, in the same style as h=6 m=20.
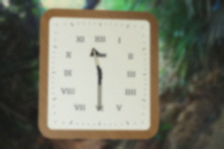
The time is h=11 m=30
